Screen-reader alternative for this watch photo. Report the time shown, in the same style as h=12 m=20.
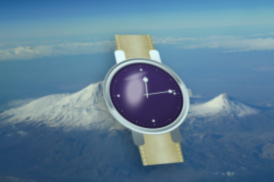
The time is h=12 m=14
